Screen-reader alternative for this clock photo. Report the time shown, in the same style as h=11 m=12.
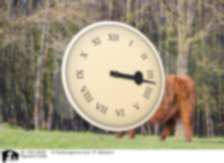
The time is h=3 m=17
